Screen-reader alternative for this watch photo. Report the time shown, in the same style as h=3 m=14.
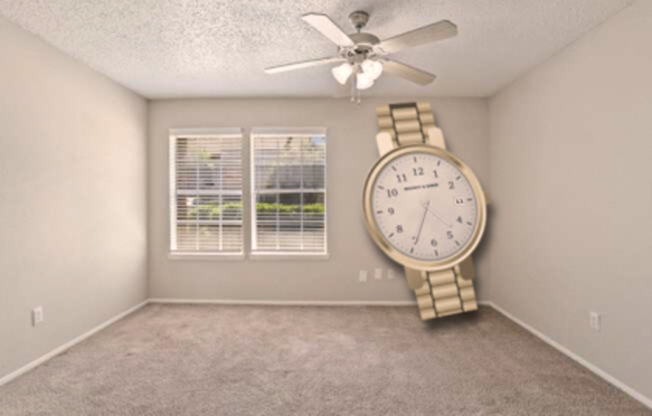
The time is h=4 m=35
